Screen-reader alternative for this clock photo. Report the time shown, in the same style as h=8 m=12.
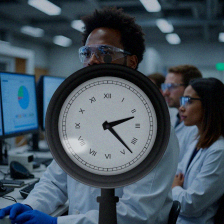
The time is h=2 m=23
